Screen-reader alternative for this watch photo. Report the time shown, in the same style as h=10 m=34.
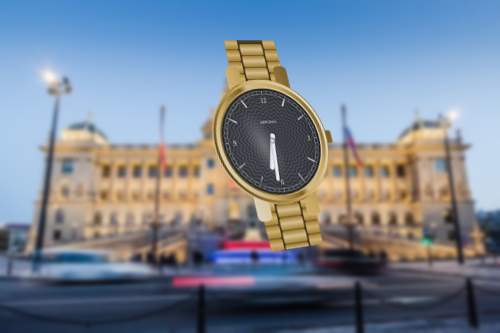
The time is h=6 m=31
